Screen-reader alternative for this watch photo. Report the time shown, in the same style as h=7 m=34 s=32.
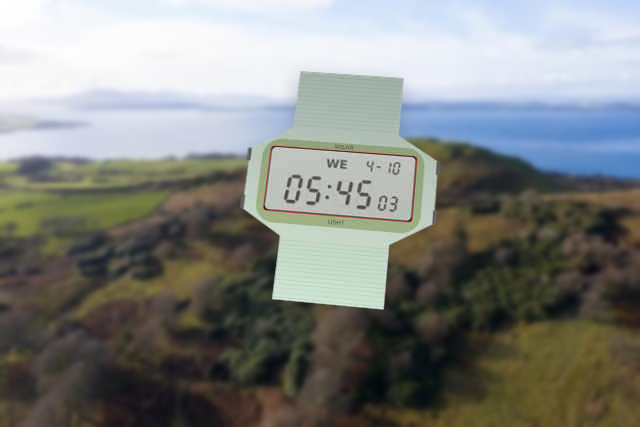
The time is h=5 m=45 s=3
